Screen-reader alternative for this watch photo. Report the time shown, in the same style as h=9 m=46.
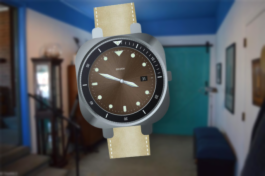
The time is h=3 m=49
